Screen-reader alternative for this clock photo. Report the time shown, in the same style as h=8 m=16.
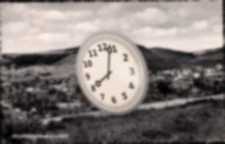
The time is h=8 m=3
